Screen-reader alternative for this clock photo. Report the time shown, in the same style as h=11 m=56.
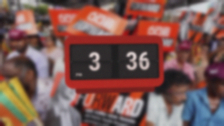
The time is h=3 m=36
